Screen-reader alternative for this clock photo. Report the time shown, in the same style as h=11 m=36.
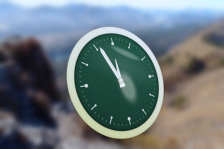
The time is h=11 m=56
